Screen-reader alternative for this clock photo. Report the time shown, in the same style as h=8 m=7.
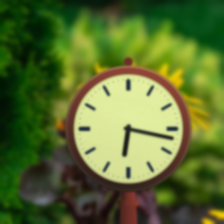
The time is h=6 m=17
